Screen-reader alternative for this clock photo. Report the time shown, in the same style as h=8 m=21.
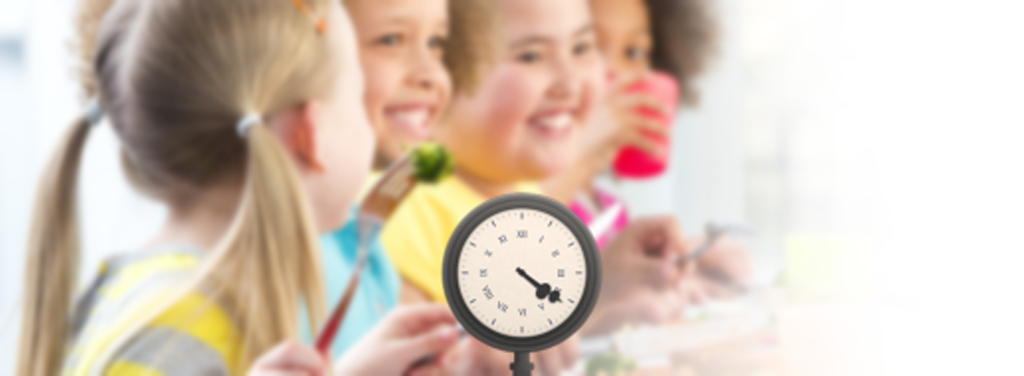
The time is h=4 m=21
